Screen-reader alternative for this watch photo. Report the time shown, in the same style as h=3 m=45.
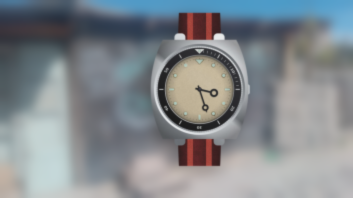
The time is h=3 m=27
